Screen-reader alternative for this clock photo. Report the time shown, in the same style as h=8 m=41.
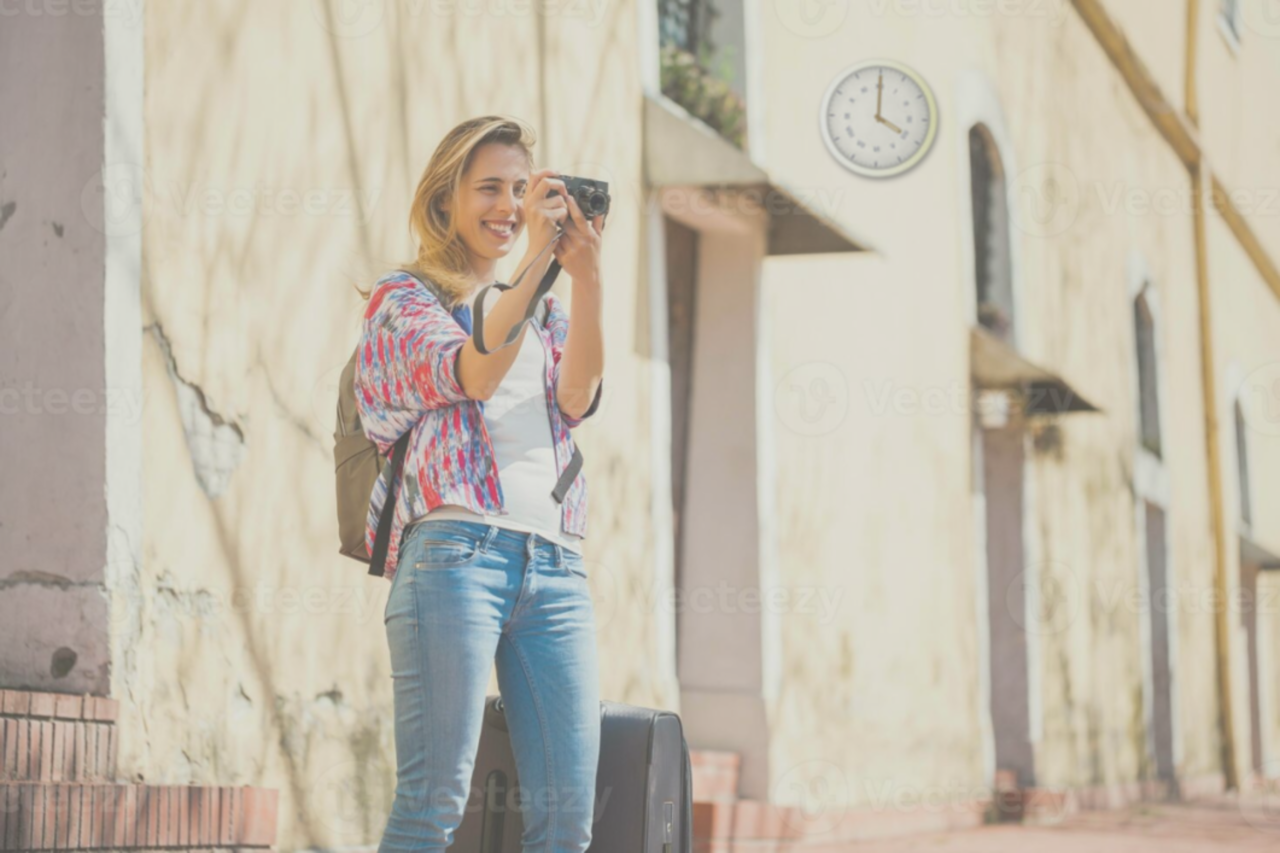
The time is h=4 m=0
